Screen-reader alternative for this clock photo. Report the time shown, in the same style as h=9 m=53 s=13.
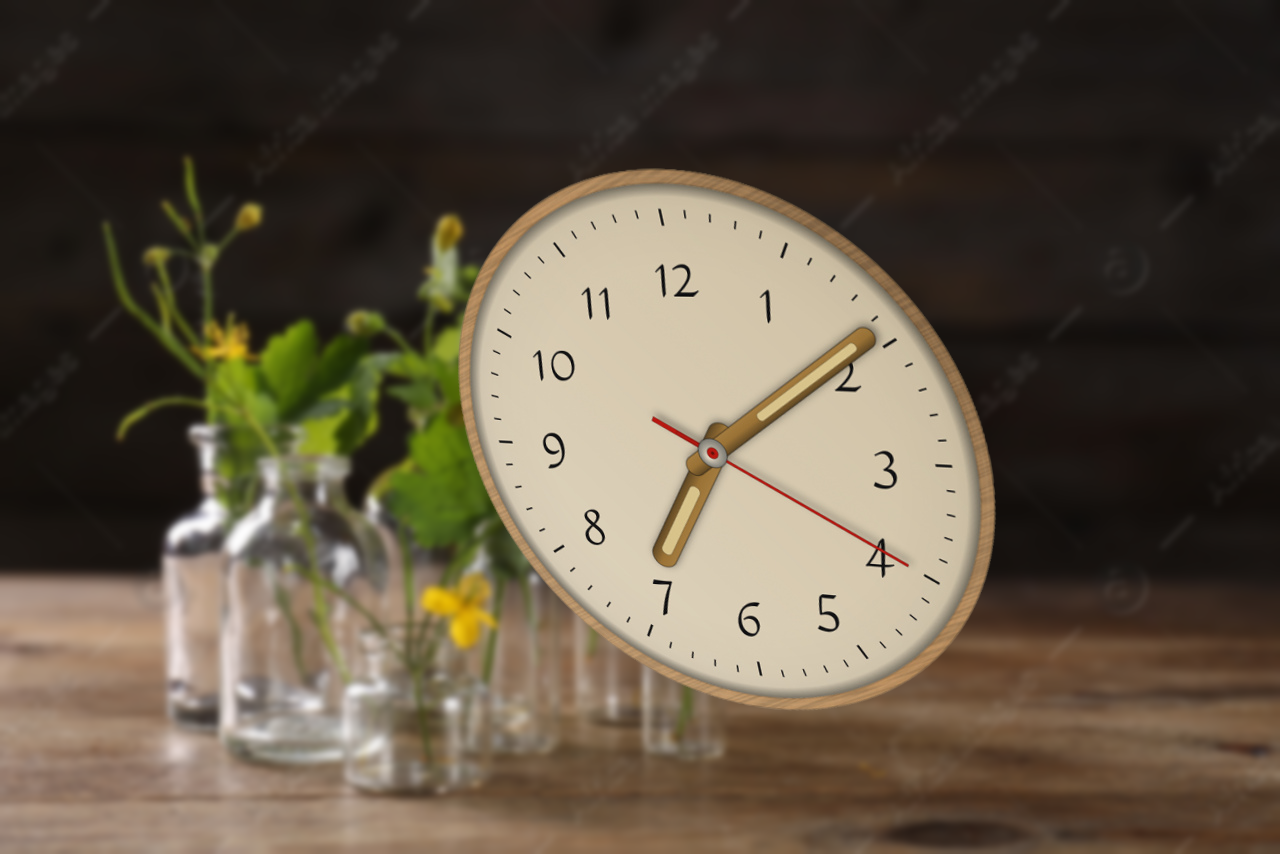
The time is h=7 m=9 s=20
